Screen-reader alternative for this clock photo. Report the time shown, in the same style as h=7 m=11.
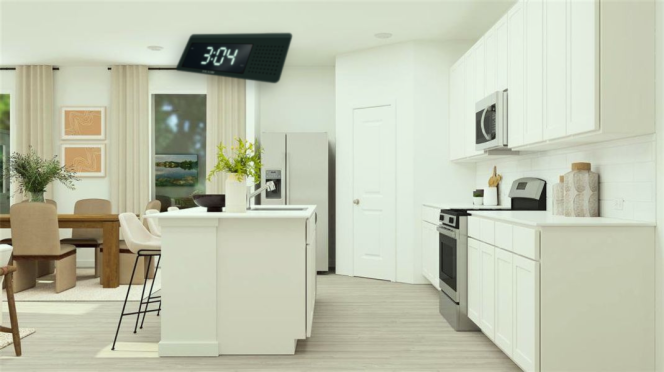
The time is h=3 m=4
